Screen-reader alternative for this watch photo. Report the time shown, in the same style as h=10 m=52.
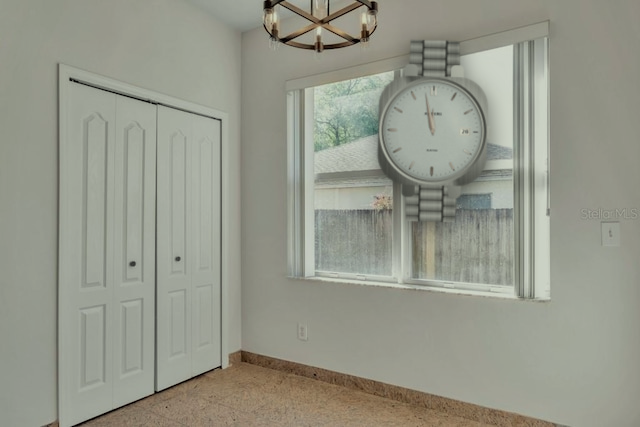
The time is h=11 m=58
